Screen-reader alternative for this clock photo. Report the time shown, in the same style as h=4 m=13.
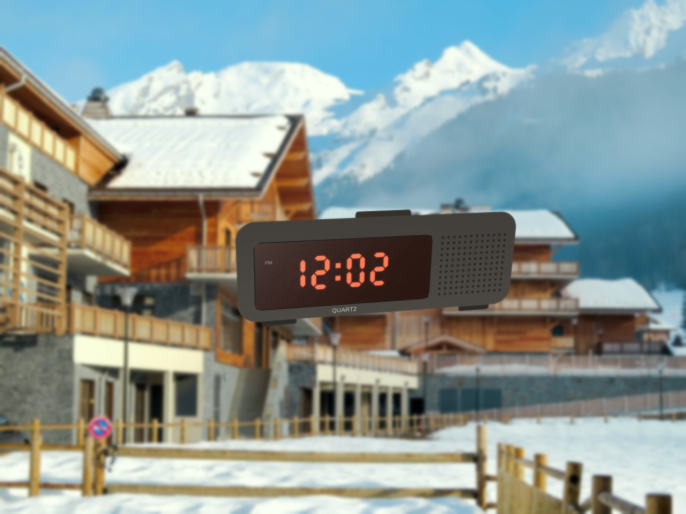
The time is h=12 m=2
